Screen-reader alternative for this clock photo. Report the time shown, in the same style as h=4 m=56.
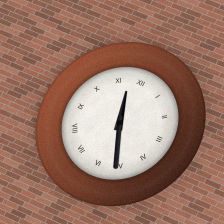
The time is h=11 m=26
